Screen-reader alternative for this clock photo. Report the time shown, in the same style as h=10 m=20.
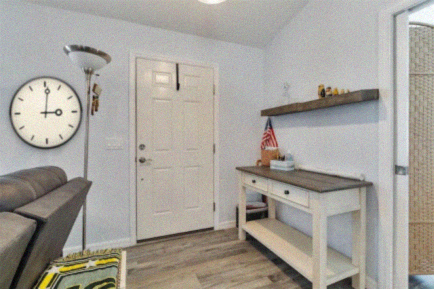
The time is h=3 m=1
